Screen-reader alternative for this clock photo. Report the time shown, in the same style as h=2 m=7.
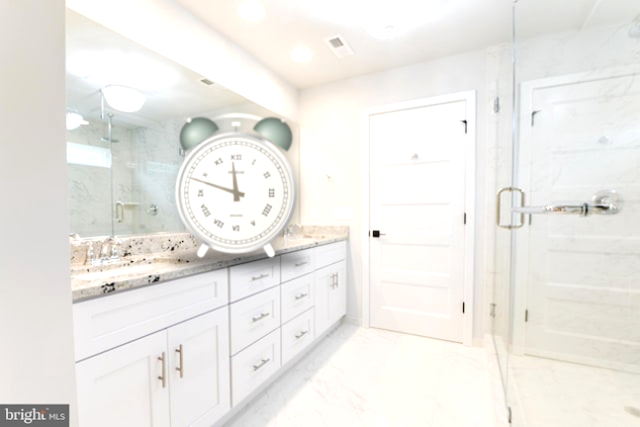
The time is h=11 m=48
